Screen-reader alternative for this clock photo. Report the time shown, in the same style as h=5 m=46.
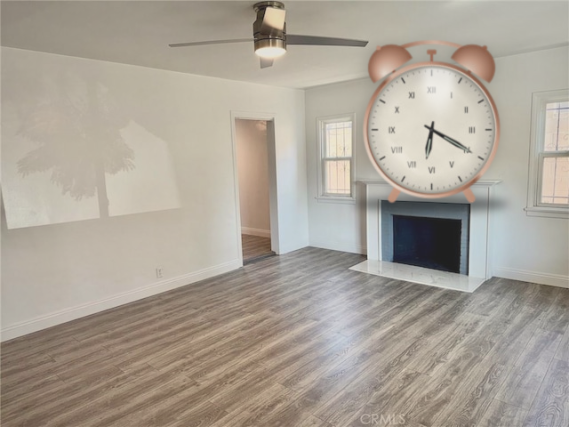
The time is h=6 m=20
